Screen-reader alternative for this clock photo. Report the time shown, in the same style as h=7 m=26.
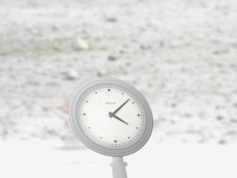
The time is h=4 m=8
